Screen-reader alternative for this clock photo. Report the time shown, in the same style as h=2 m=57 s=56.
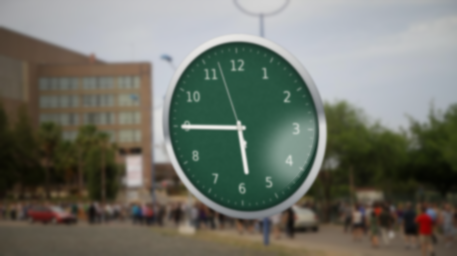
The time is h=5 m=44 s=57
